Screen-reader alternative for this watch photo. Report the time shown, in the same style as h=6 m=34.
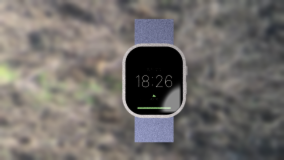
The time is h=18 m=26
